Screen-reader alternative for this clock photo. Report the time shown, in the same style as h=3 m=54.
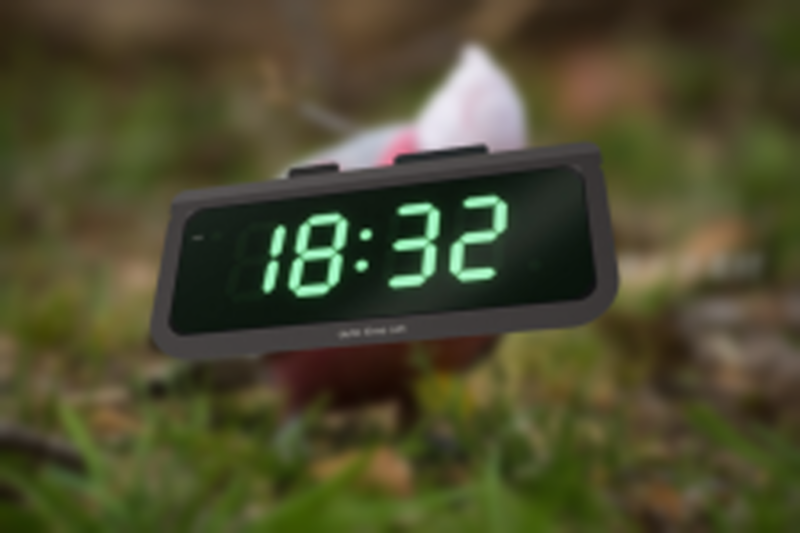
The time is h=18 m=32
